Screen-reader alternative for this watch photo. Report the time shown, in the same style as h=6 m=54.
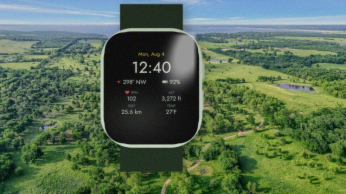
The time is h=12 m=40
